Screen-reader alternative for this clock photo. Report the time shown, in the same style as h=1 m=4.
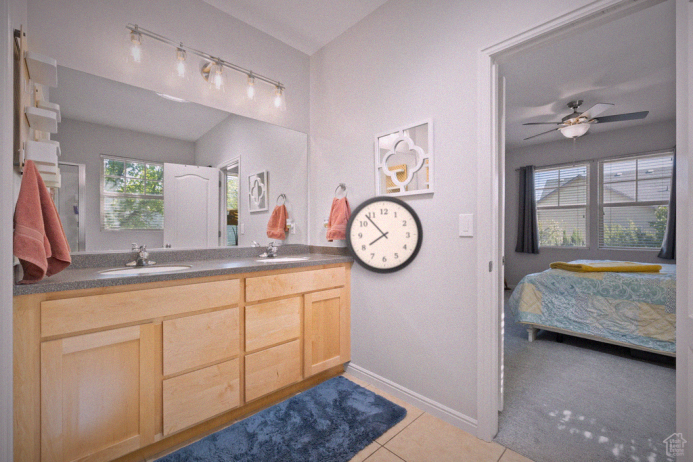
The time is h=7 m=53
